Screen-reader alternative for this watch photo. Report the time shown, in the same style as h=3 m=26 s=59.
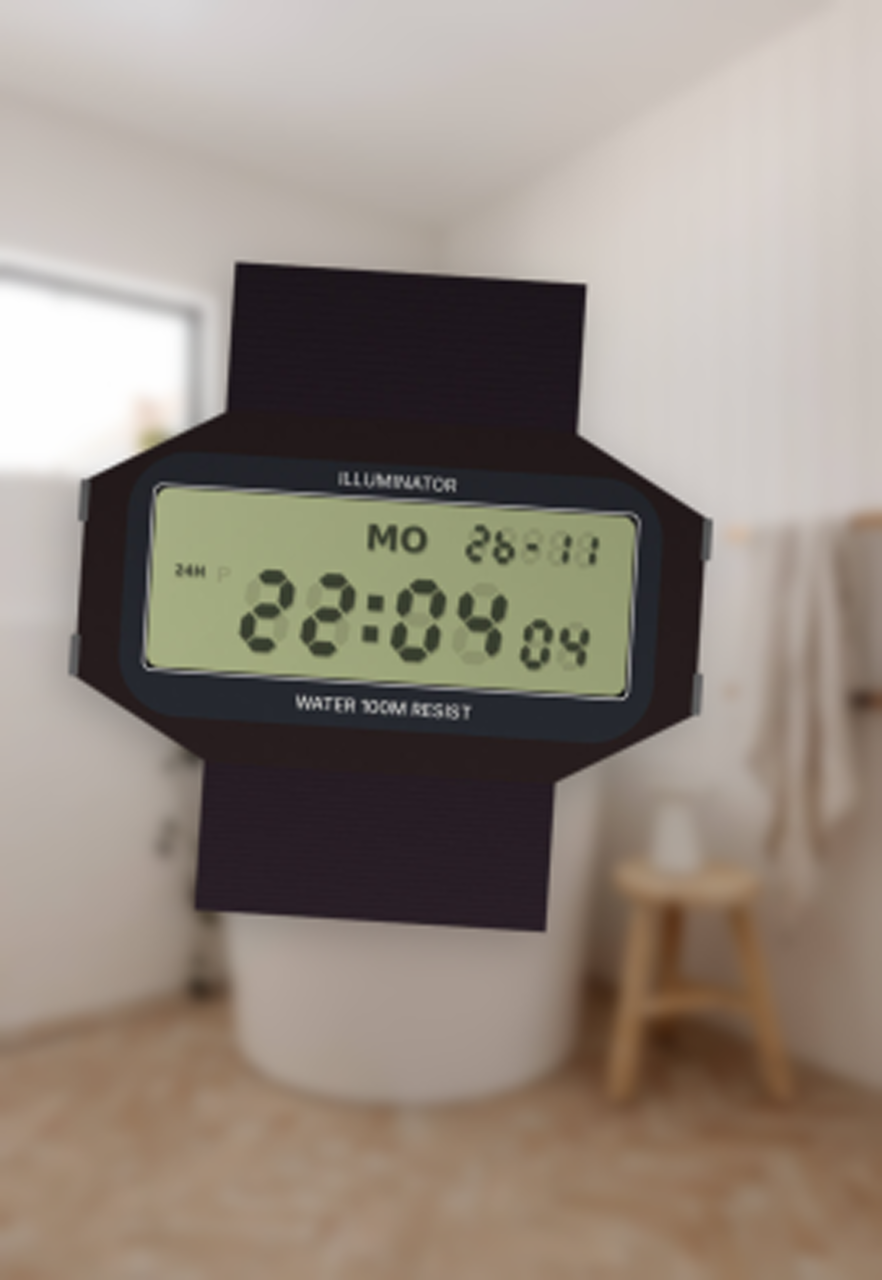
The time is h=22 m=4 s=4
